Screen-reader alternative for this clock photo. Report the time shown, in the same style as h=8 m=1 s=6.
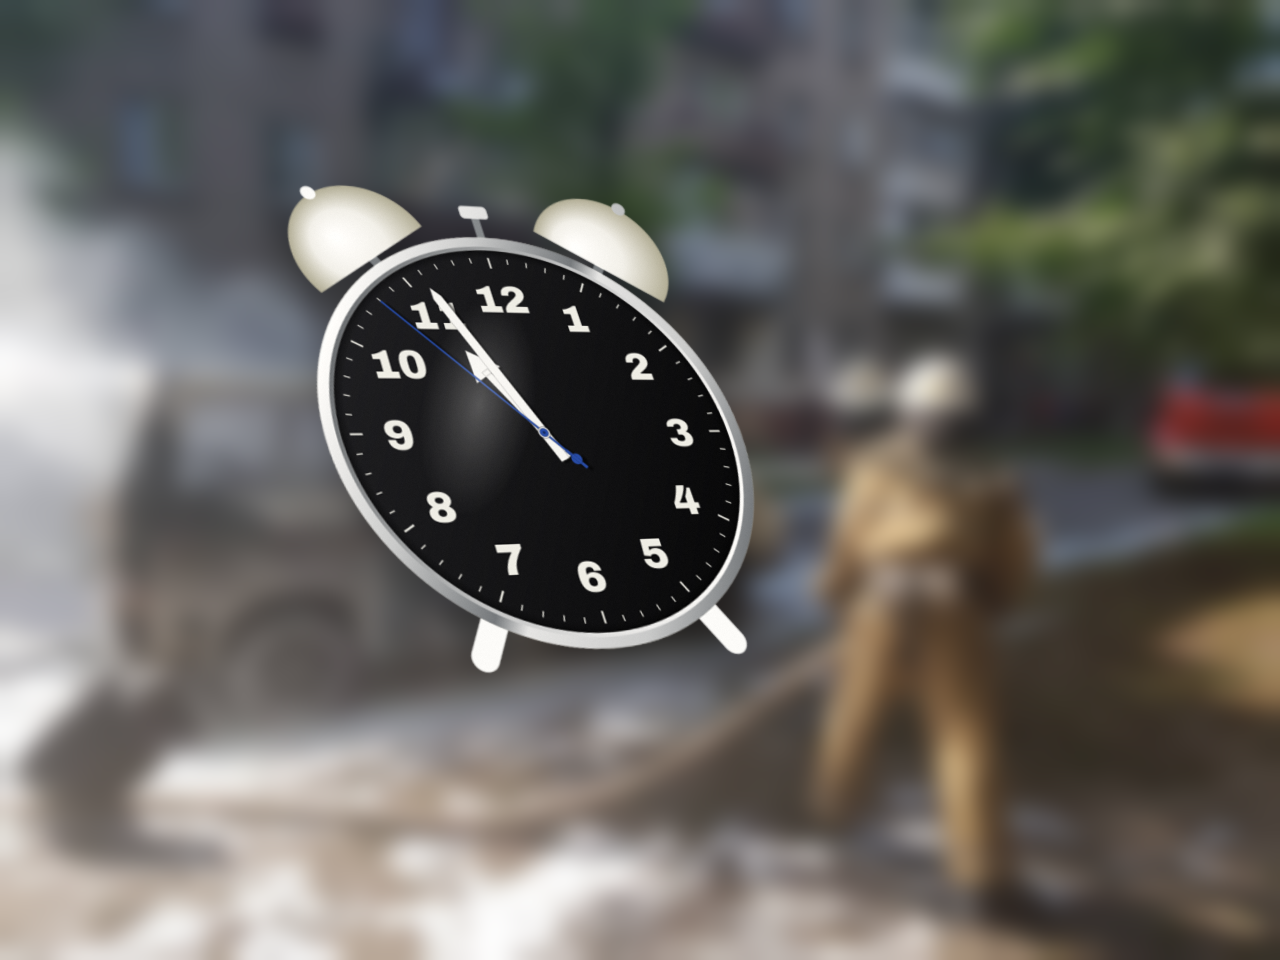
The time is h=10 m=55 s=53
